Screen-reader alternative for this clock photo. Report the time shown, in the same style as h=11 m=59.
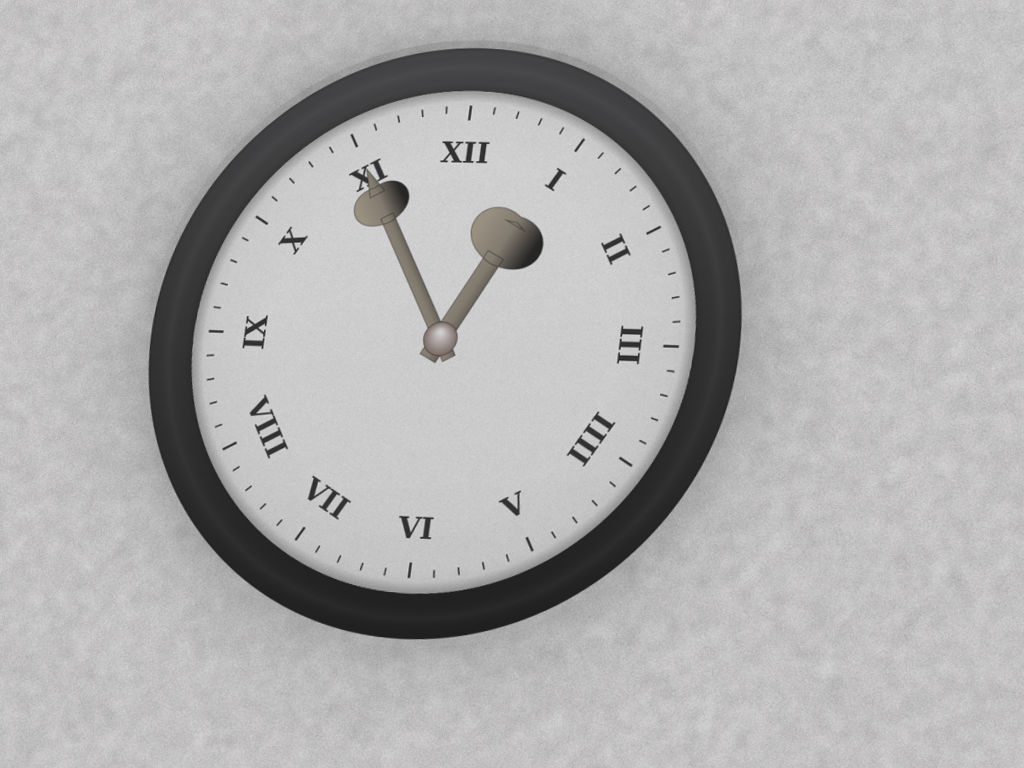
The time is h=12 m=55
